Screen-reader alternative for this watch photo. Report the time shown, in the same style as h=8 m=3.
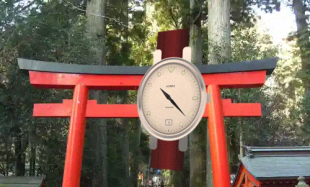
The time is h=10 m=22
